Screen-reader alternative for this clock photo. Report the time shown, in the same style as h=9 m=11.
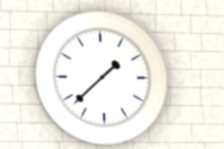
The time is h=1 m=38
